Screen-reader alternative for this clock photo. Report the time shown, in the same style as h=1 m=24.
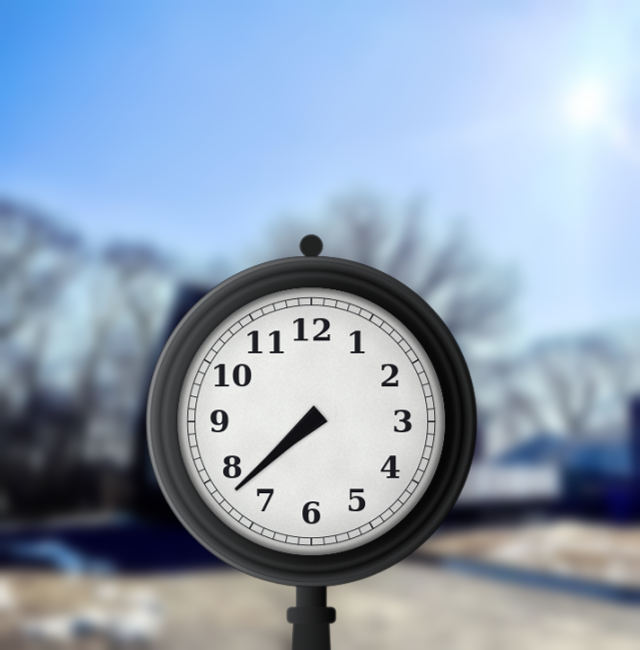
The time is h=7 m=38
